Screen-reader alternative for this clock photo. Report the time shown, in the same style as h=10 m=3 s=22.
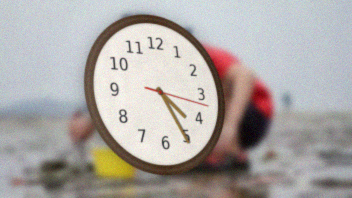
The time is h=4 m=25 s=17
